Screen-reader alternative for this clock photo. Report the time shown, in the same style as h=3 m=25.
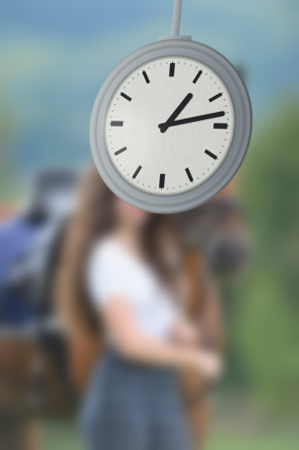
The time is h=1 m=13
